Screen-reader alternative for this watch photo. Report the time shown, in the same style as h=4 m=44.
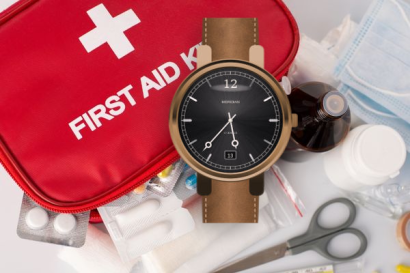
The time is h=5 m=37
